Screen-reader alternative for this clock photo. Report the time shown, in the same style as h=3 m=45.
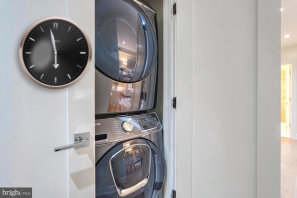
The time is h=5 m=58
